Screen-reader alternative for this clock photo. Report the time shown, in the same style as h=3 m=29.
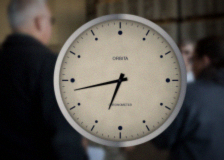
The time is h=6 m=43
